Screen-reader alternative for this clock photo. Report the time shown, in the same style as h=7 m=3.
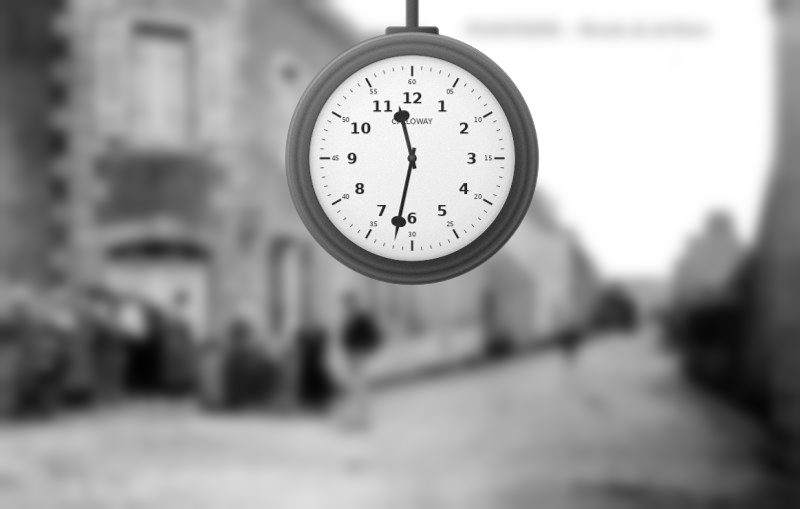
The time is h=11 m=32
